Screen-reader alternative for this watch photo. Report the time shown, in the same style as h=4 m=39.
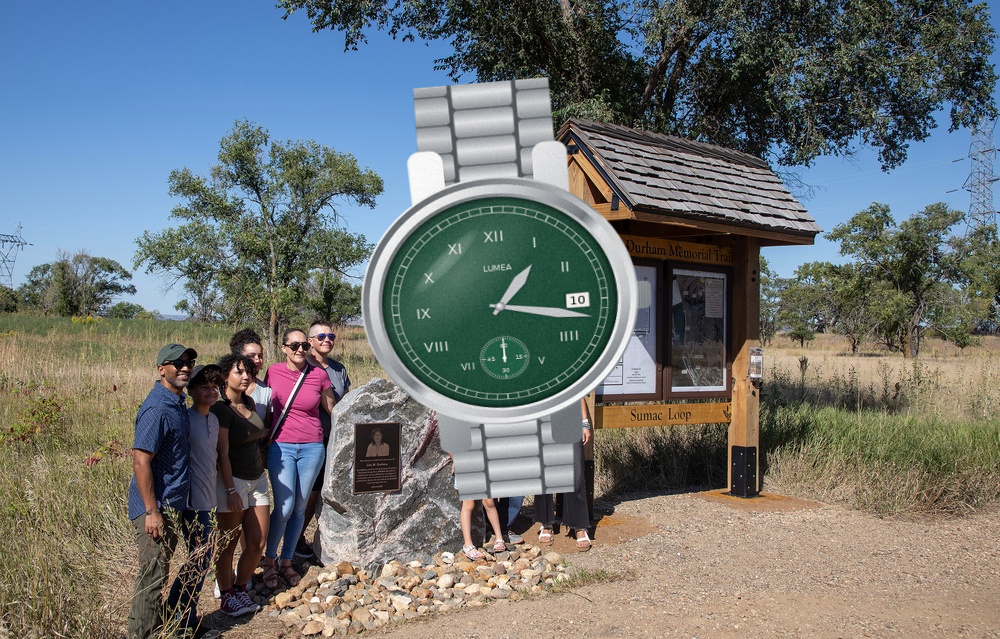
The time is h=1 m=17
